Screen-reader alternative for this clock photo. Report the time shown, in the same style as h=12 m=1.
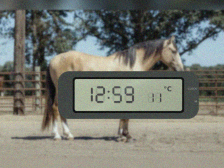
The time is h=12 m=59
